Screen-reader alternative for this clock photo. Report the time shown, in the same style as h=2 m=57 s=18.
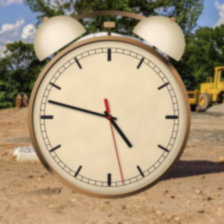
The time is h=4 m=47 s=28
